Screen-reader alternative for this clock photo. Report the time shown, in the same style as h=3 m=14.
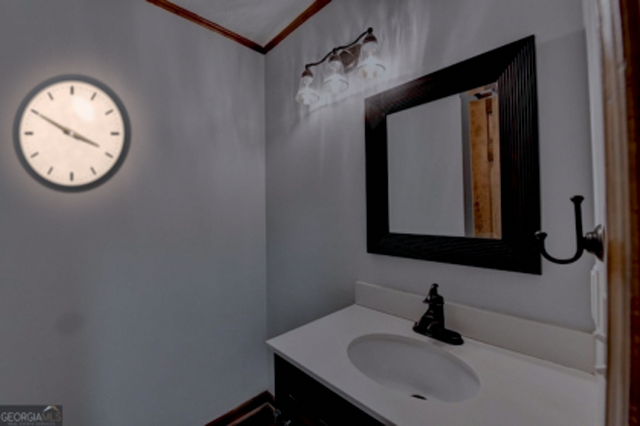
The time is h=3 m=50
